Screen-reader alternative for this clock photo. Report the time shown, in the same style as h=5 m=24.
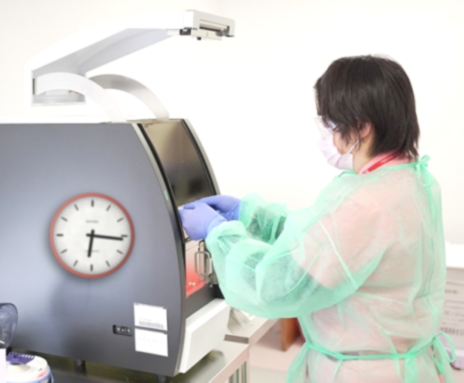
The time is h=6 m=16
